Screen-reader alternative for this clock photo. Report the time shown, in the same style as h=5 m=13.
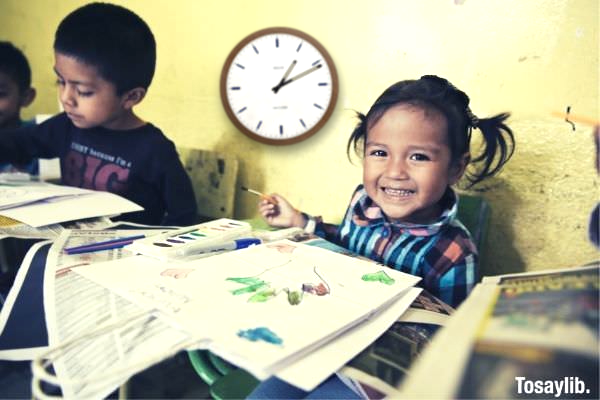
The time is h=1 m=11
